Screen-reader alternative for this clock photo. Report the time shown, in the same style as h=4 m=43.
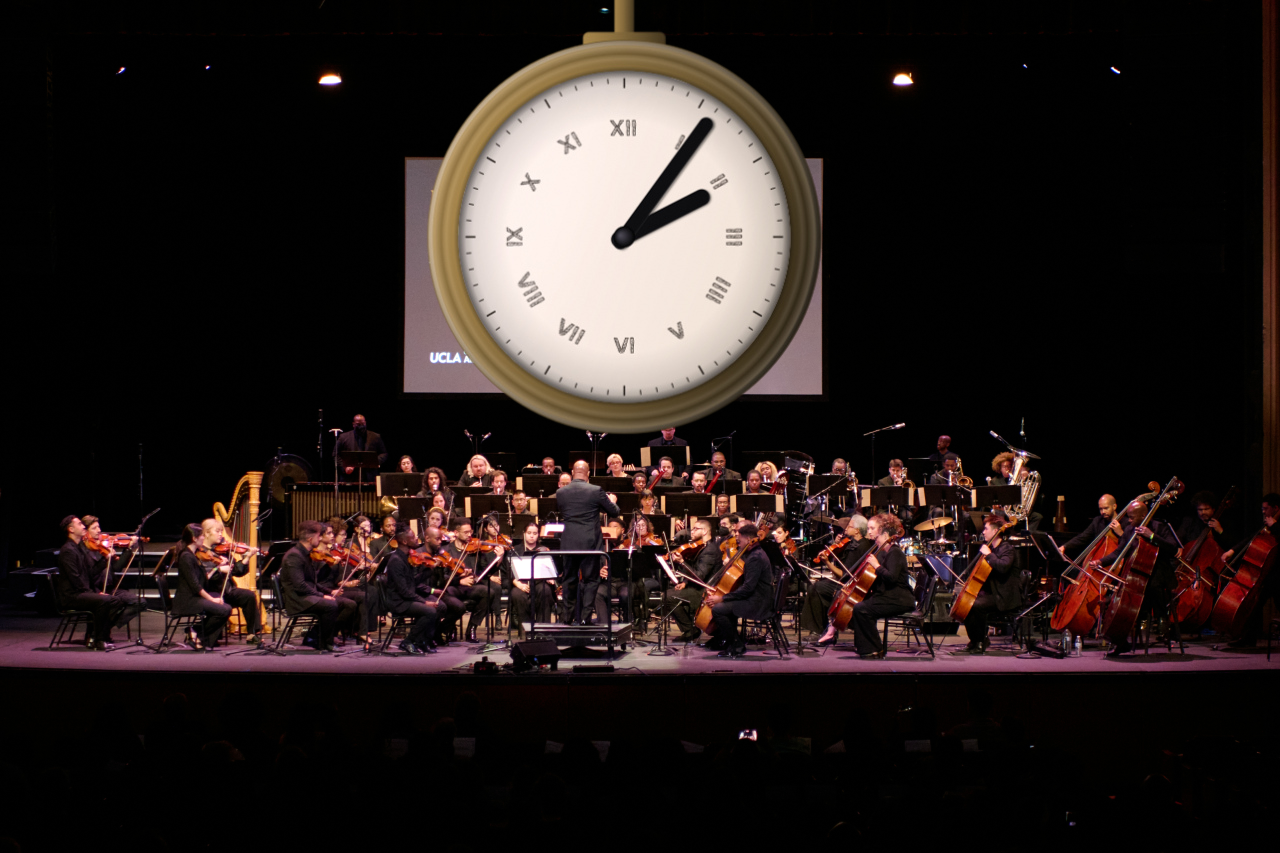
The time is h=2 m=6
